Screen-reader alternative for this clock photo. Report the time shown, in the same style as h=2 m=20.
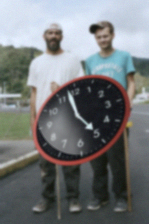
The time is h=4 m=58
